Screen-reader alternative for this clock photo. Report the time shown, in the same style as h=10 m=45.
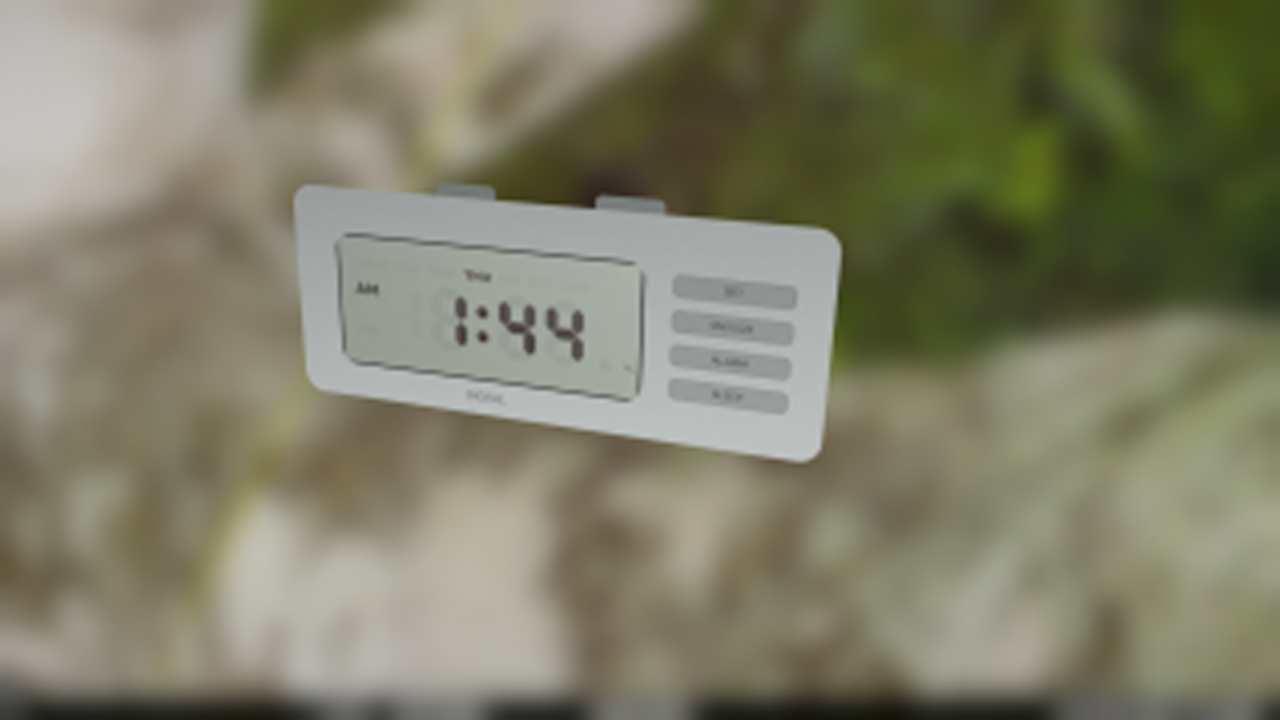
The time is h=1 m=44
